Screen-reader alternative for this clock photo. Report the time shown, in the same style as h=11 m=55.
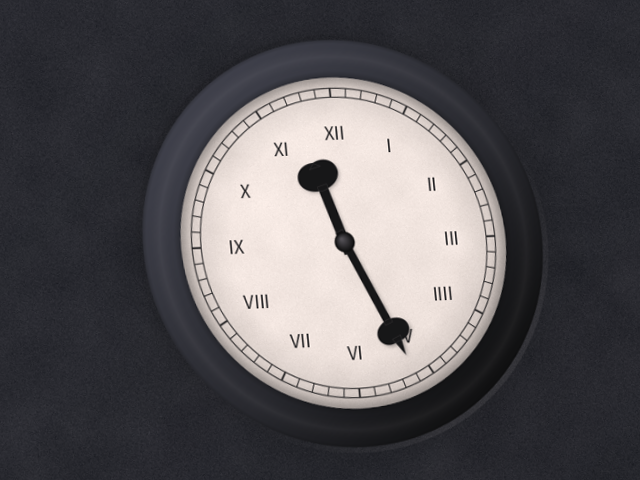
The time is h=11 m=26
